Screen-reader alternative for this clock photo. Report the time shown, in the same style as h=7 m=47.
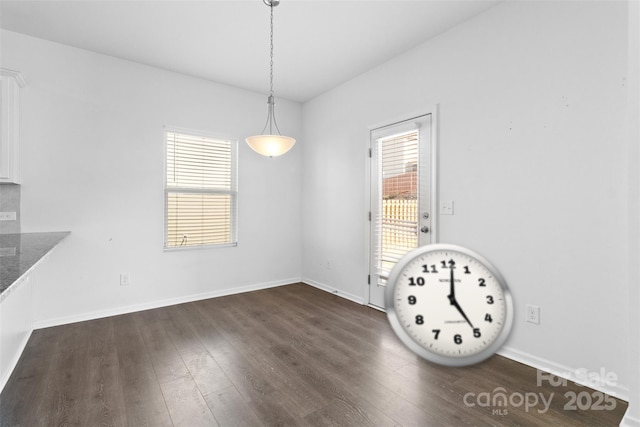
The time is h=5 m=1
